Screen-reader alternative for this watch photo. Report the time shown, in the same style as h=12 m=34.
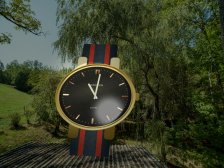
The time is h=11 m=1
